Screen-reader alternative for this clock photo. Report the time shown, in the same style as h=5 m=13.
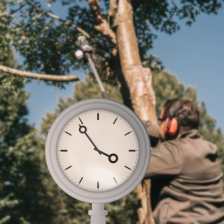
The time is h=3 m=54
